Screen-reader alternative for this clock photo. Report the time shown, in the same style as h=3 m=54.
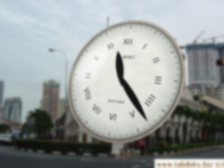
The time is h=11 m=23
